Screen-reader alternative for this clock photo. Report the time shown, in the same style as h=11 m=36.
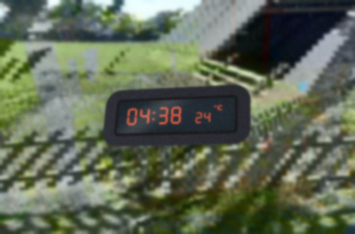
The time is h=4 m=38
